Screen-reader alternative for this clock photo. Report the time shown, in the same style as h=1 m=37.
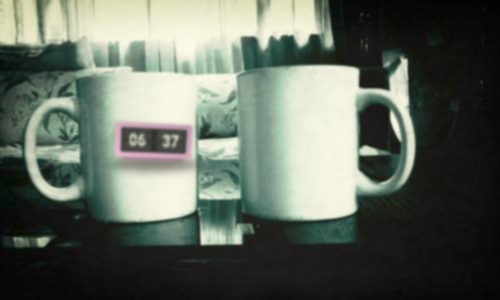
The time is h=6 m=37
